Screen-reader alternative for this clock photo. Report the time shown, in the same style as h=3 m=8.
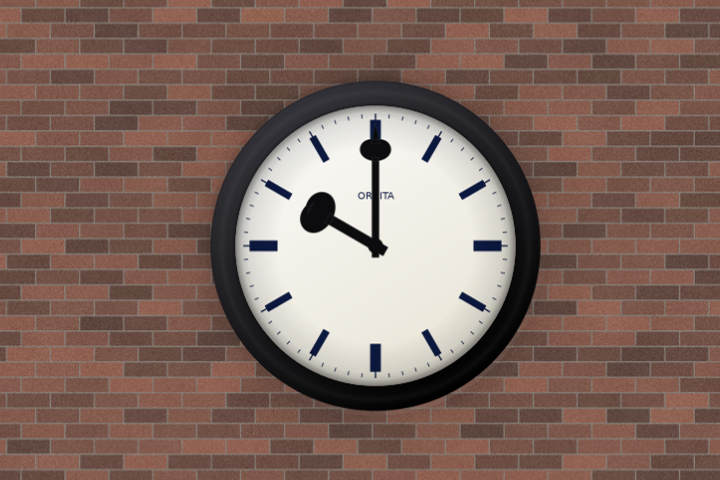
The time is h=10 m=0
